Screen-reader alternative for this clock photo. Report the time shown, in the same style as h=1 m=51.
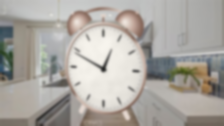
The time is h=12 m=49
